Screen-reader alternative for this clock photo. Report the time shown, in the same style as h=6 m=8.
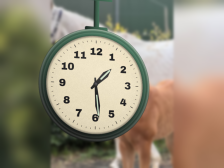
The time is h=1 m=29
